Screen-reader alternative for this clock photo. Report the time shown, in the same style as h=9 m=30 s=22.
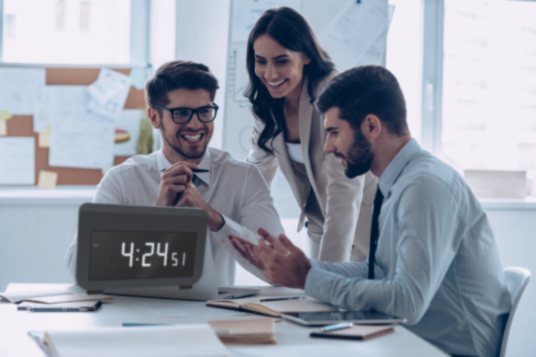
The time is h=4 m=24 s=51
